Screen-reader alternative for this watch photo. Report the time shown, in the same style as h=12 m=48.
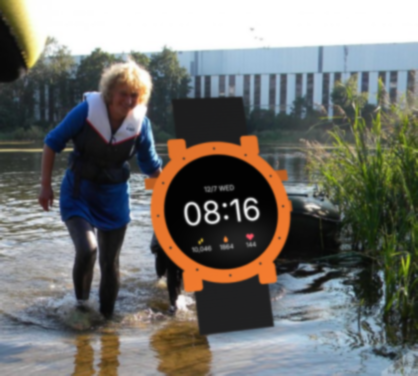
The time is h=8 m=16
